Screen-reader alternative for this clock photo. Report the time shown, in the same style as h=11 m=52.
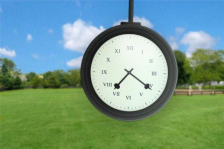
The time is h=7 m=21
